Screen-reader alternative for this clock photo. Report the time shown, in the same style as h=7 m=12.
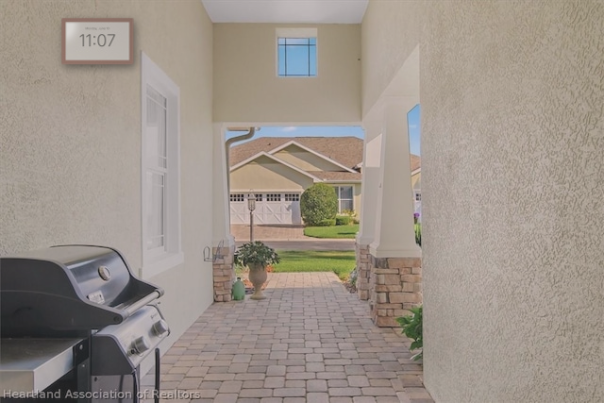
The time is h=11 m=7
